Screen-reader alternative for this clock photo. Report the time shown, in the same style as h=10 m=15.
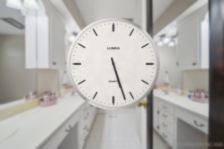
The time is h=5 m=27
